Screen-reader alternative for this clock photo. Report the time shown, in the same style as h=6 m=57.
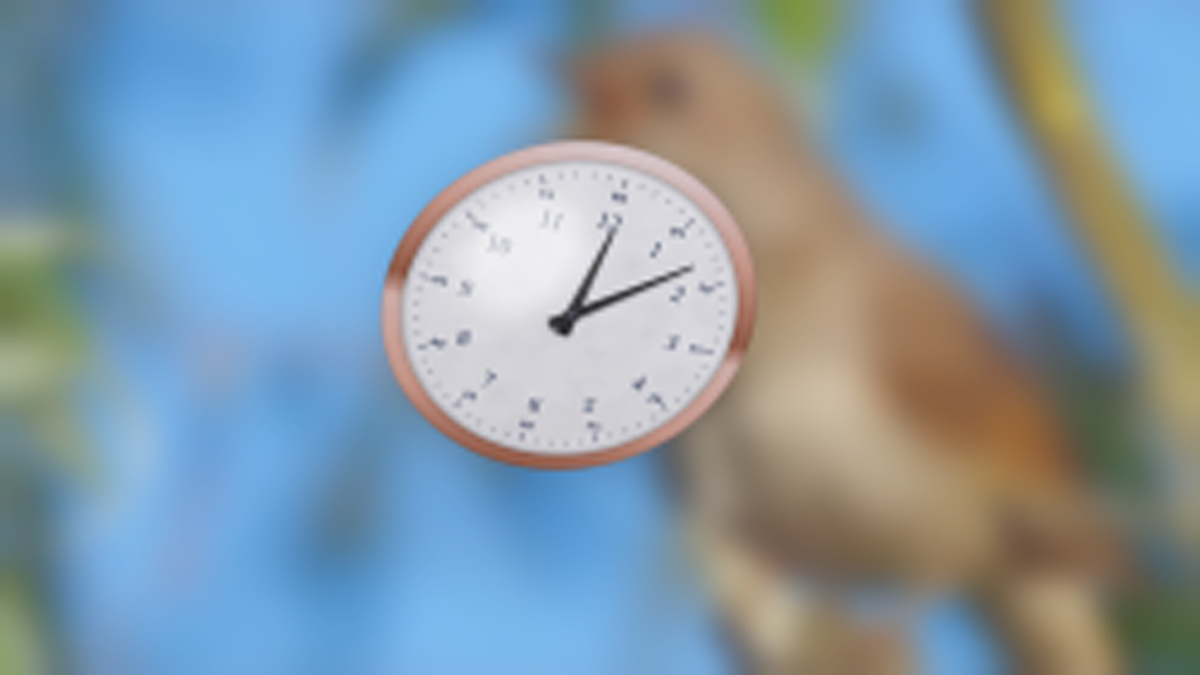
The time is h=12 m=8
